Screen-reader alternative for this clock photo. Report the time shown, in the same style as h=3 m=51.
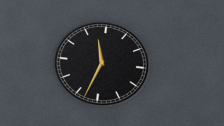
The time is h=11 m=33
